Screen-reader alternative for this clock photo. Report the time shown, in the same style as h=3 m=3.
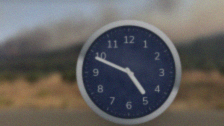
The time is h=4 m=49
